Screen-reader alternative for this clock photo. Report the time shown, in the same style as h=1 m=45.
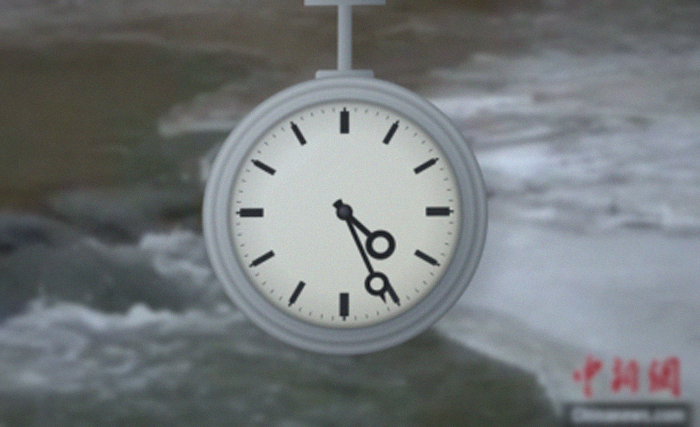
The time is h=4 m=26
